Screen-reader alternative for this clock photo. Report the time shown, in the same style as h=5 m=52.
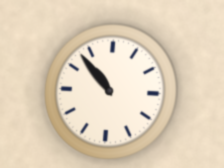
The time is h=10 m=53
